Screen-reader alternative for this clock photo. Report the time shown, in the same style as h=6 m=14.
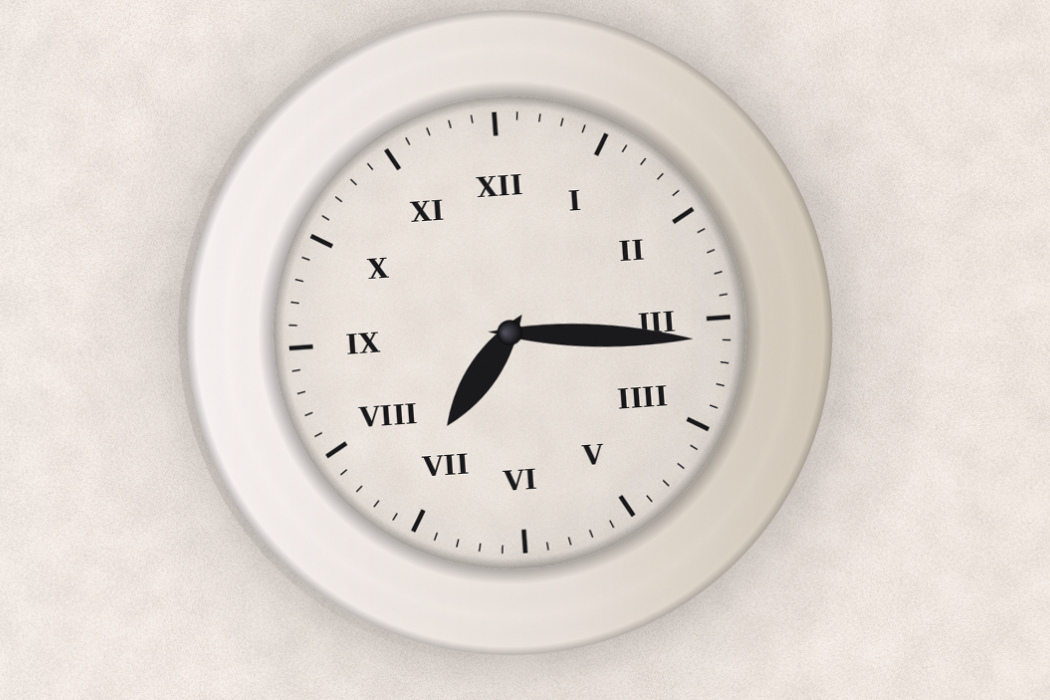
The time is h=7 m=16
